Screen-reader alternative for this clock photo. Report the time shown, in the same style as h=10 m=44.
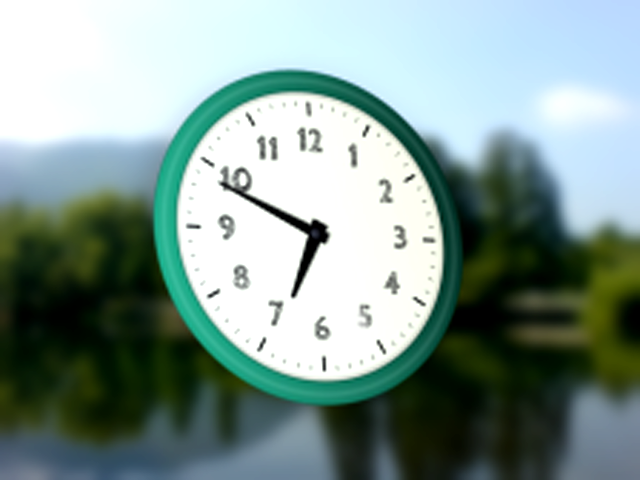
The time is h=6 m=49
